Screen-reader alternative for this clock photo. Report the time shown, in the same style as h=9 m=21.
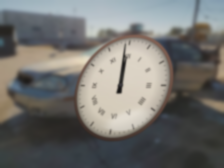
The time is h=11 m=59
